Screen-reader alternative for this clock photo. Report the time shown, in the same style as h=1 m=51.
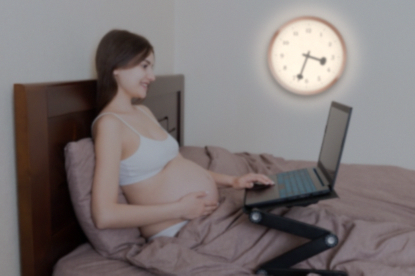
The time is h=3 m=33
